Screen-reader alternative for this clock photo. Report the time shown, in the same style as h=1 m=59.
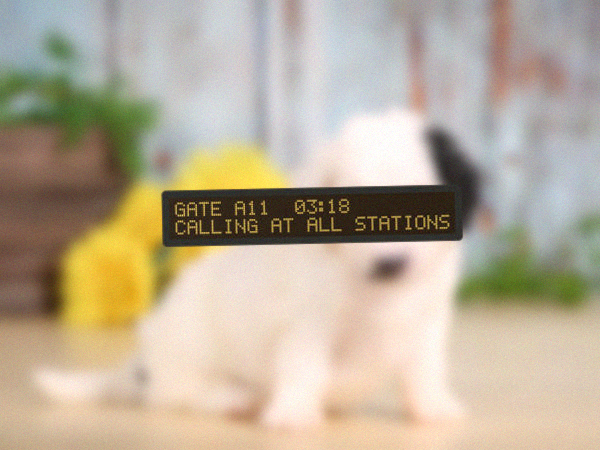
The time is h=3 m=18
